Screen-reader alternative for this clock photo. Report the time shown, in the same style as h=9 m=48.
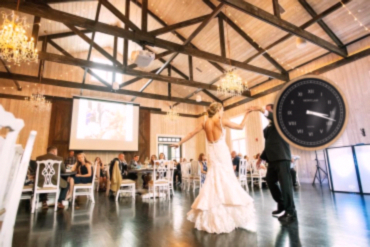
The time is h=3 m=18
